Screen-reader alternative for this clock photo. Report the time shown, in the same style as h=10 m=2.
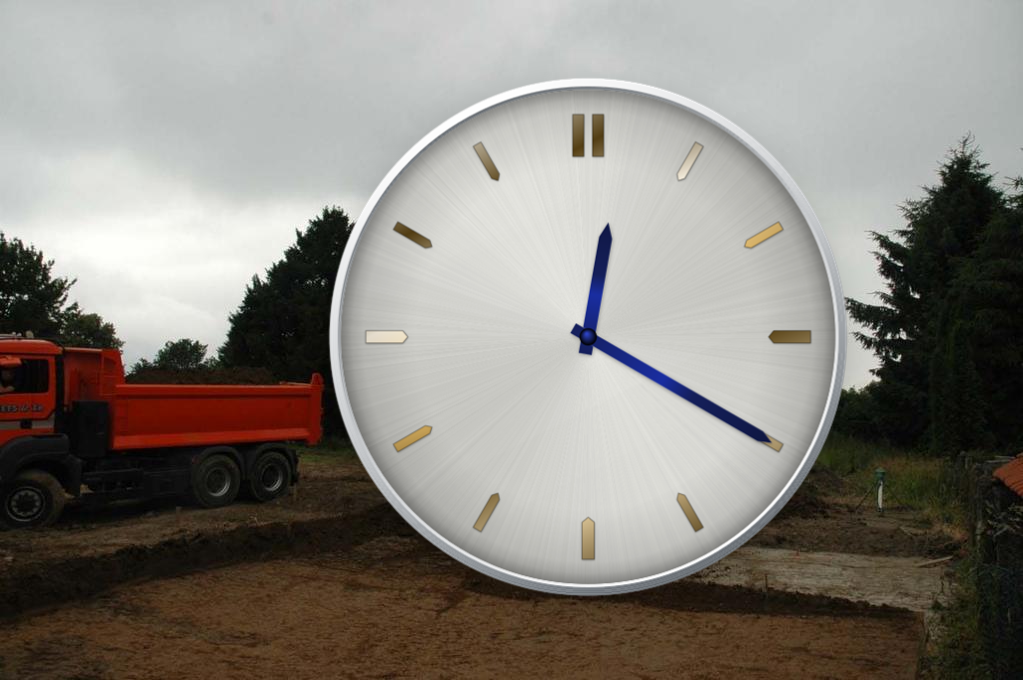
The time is h=12 m=20
